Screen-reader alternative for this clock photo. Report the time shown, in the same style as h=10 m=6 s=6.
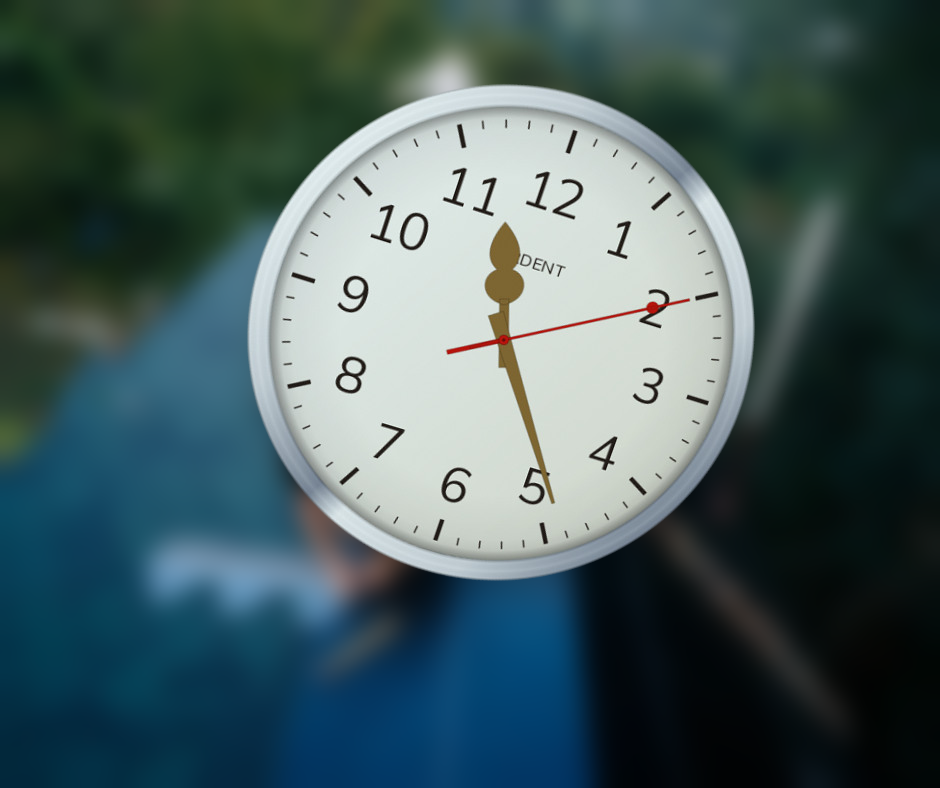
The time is h=11 m=24 s=10
